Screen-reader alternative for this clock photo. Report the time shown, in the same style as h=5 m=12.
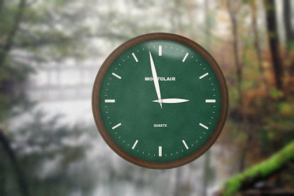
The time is h=2 m=58
